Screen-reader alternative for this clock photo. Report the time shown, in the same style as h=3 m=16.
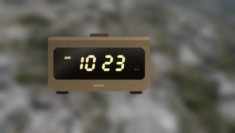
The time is h=10 m=23
